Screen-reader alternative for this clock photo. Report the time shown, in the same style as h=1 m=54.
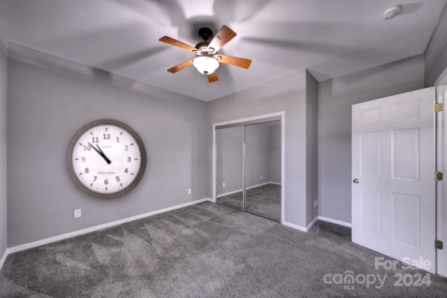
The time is h=10 m=52
